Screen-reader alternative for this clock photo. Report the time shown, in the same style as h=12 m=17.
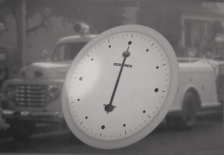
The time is h=6 m=0
